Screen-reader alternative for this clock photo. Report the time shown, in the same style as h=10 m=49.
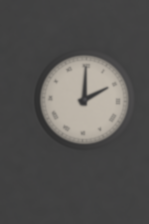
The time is h=2 m=0
